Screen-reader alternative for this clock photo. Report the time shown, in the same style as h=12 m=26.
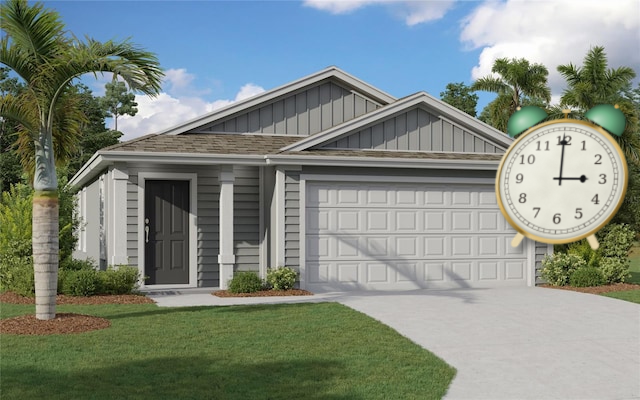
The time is h=3 m=0
